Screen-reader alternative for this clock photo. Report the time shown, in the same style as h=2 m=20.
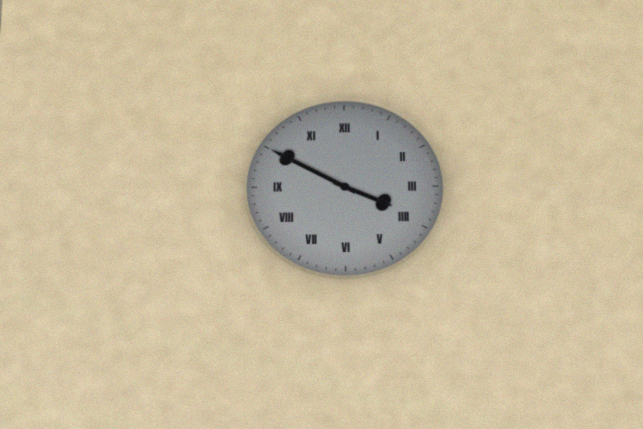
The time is h=3 m=50
